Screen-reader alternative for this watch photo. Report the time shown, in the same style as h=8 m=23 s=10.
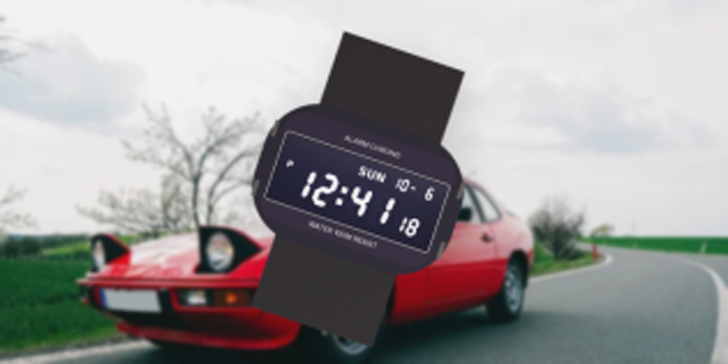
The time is h=12 m=41 s=18
